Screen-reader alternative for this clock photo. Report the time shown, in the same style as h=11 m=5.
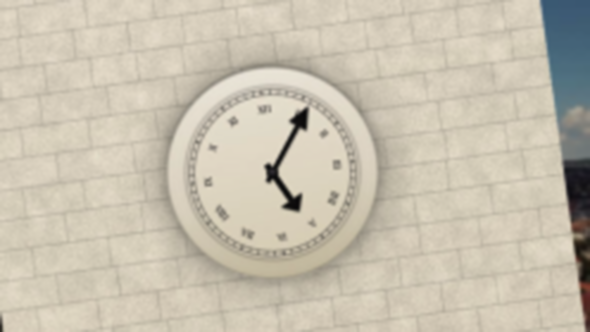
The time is h=5 m=6
